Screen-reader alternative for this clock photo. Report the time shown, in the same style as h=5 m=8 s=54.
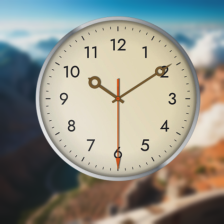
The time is h=10 m=9 s=30
